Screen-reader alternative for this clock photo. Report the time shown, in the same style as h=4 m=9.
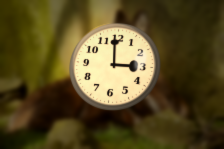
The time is h=2 m=59
